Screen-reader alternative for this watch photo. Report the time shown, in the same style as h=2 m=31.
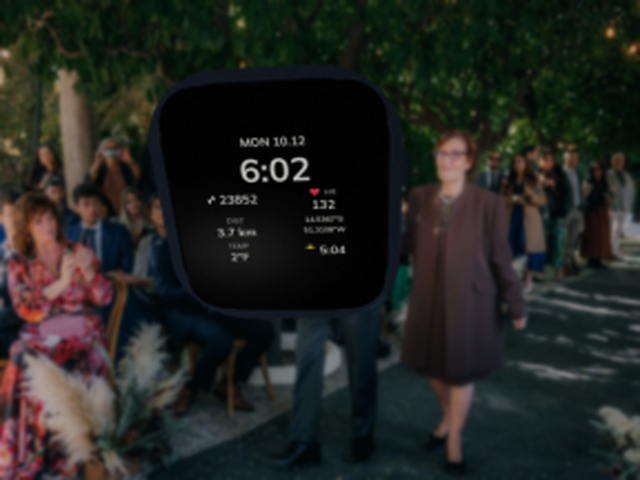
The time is h=6 m=2
